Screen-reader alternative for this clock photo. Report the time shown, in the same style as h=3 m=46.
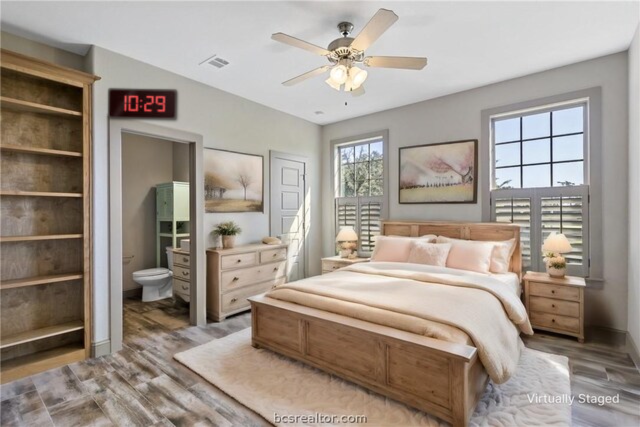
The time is h=10 m=29
